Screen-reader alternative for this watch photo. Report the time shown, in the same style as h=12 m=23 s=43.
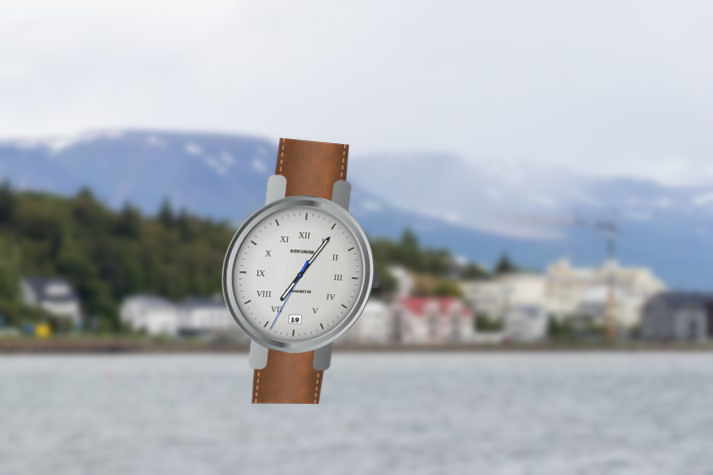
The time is h=7 m=5 s=34
